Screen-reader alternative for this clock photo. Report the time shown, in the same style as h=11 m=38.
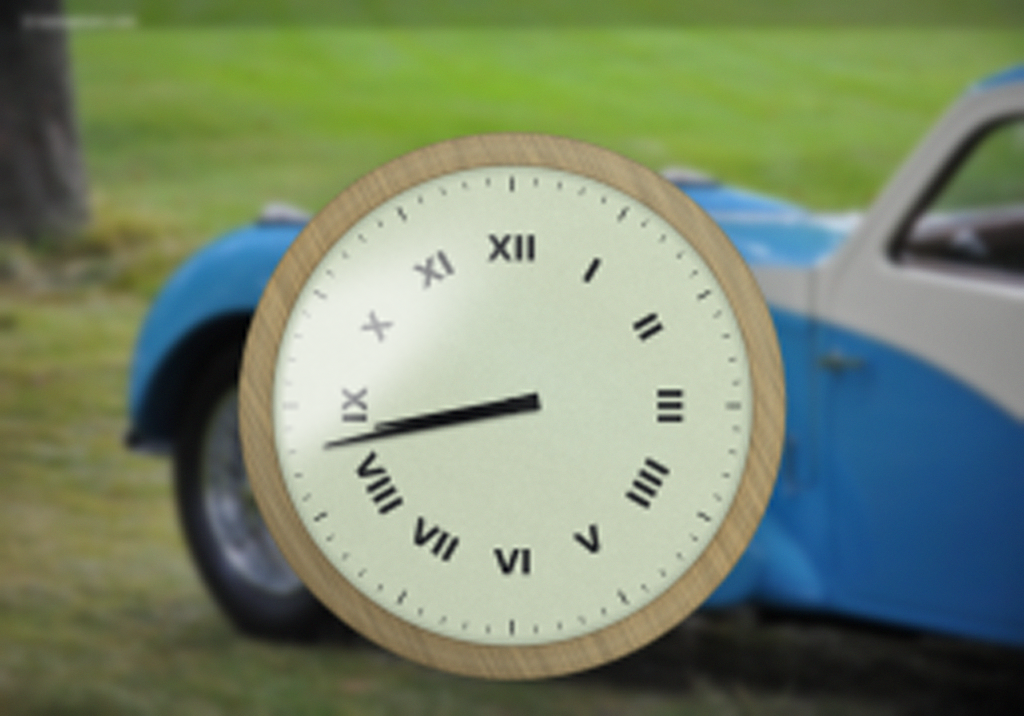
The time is h=8 m=43
